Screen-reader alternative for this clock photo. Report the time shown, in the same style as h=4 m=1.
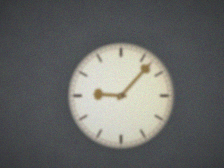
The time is h=9 m=7
